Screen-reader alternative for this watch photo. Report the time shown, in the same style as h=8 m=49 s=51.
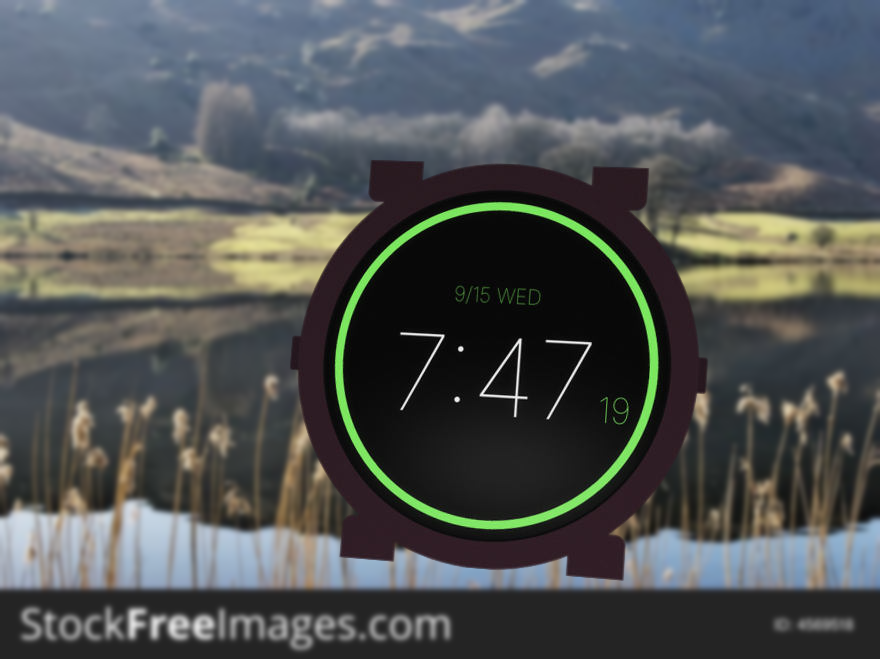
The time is h=7 m=47 s=19
